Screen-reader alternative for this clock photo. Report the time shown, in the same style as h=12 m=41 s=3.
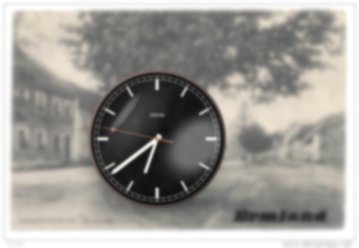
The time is h=6 m=38 s=47
